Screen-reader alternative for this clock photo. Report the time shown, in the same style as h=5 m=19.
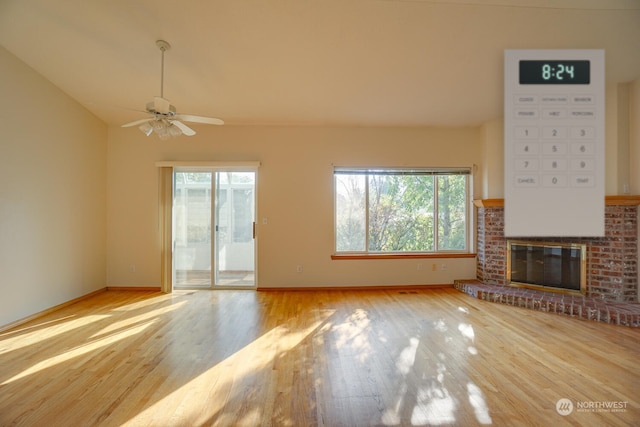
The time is h=8 m=24
